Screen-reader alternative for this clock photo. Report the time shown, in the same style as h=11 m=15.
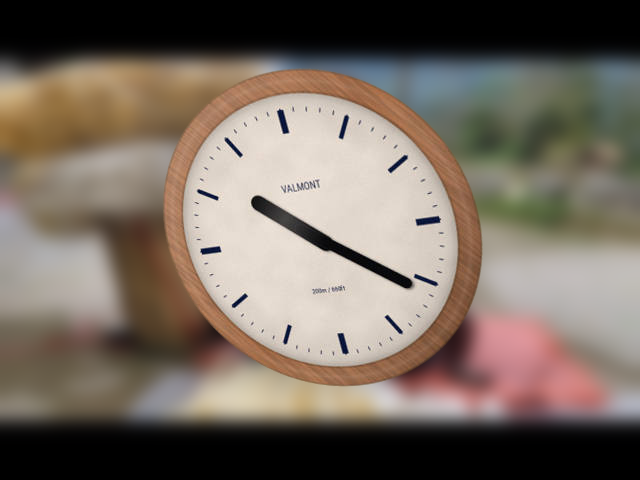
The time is h=10 m=21
